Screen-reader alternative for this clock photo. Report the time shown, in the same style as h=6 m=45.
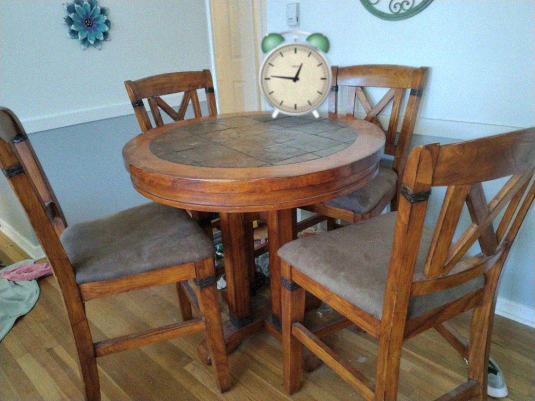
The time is h=12 m=46
